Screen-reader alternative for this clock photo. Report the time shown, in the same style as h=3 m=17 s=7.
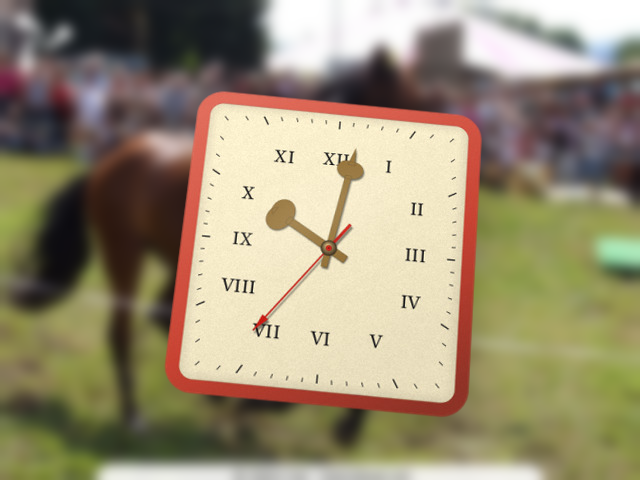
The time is h=10 m=1 s=36
